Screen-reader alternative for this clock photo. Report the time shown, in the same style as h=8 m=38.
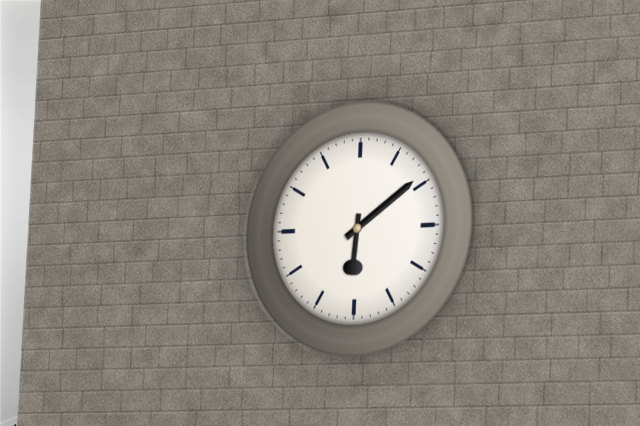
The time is h=6 m=9
